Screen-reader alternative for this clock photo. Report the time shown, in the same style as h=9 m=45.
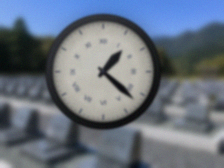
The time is h=1 m=22
